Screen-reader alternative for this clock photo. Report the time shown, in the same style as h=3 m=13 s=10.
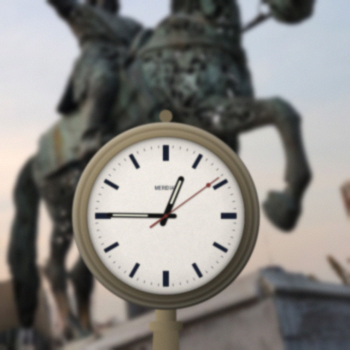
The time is h=12 m=45 s=9
